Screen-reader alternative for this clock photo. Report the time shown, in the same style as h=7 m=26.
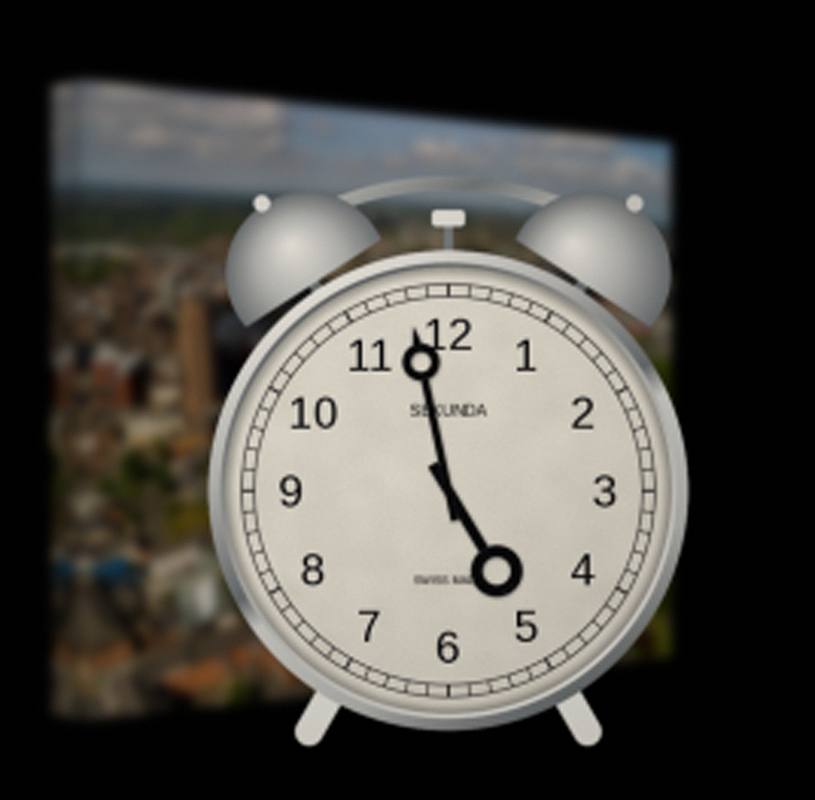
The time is h=4 m=58
